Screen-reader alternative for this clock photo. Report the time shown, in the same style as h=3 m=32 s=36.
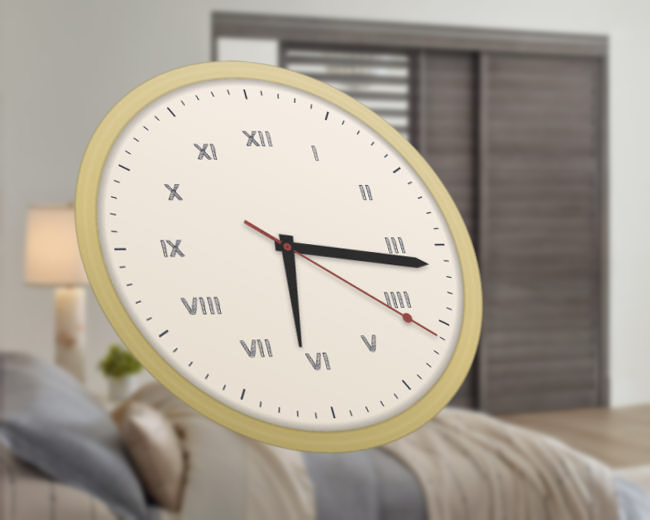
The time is h=6 m=16 s=21
